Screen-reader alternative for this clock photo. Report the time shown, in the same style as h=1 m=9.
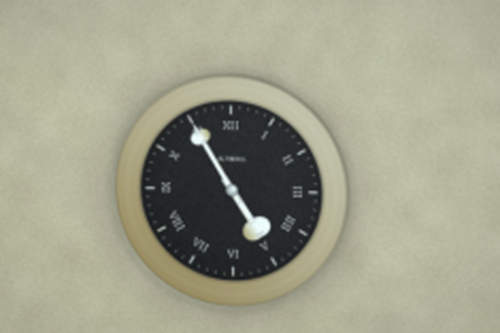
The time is h=4 m=55
